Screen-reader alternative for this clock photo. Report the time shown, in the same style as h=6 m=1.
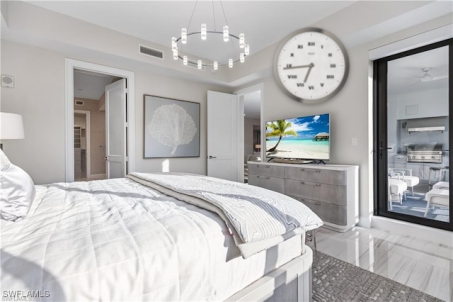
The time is h=6 m=44
